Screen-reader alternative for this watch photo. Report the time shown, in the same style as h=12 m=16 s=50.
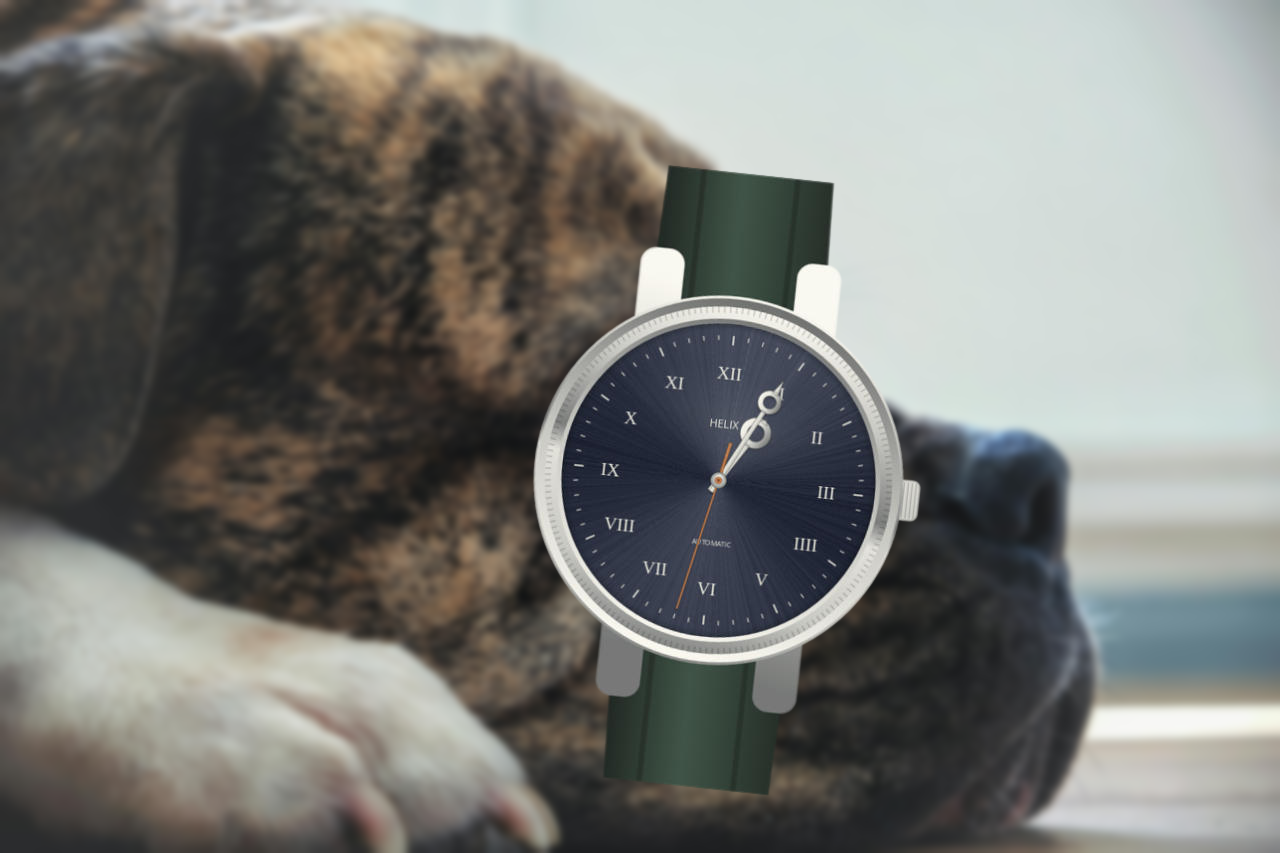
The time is h=1 m=4 s=32
